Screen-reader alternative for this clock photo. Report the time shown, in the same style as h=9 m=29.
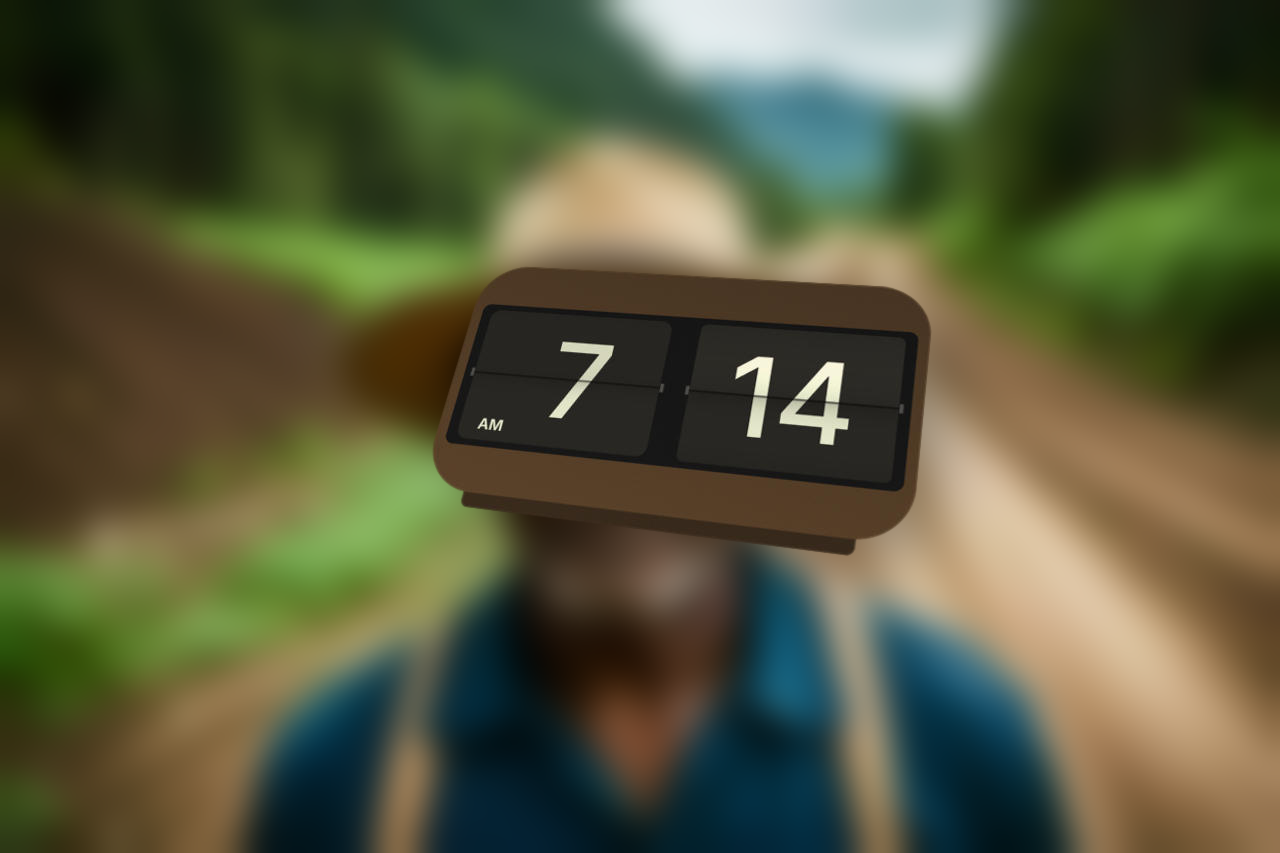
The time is h=7 m=14
